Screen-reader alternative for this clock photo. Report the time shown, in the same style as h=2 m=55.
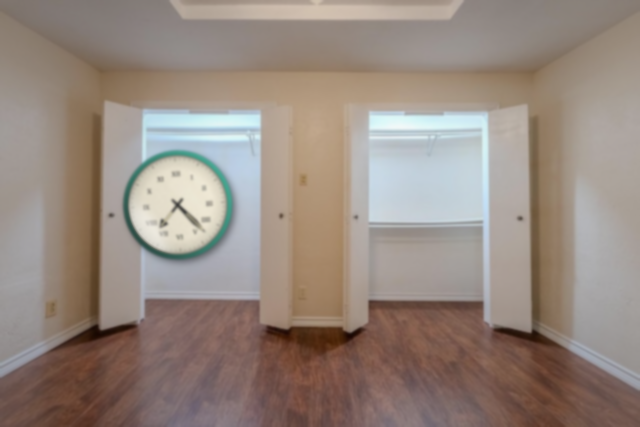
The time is h=7 m=23
